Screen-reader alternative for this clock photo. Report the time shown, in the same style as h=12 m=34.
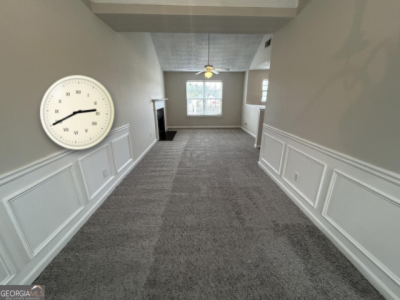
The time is h=2 m=40
